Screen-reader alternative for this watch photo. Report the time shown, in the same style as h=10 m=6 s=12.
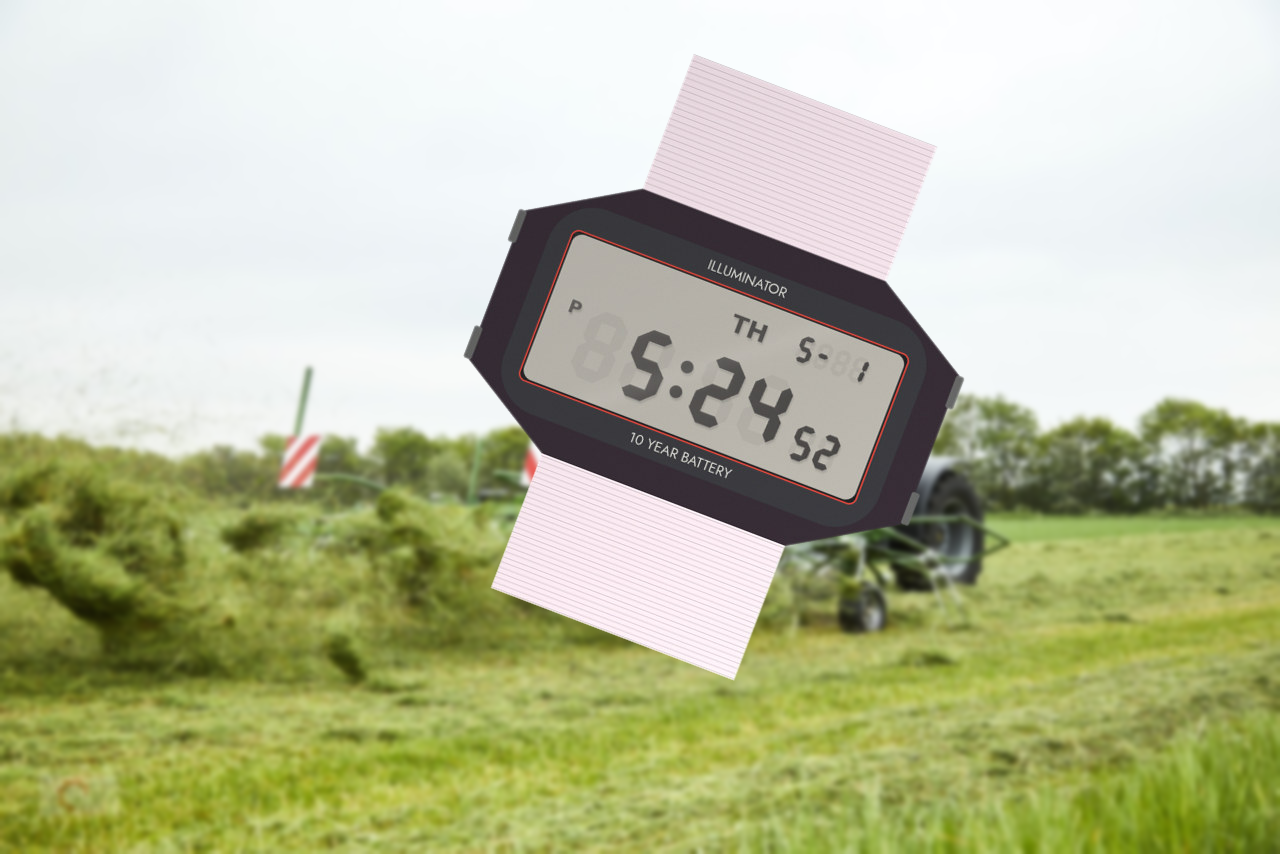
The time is h=5 m=24 s=52
